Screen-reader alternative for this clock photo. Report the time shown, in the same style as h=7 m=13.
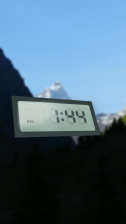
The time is h=1 m=44
